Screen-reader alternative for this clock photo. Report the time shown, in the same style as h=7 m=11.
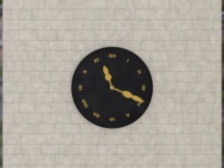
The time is h=11 m=19
